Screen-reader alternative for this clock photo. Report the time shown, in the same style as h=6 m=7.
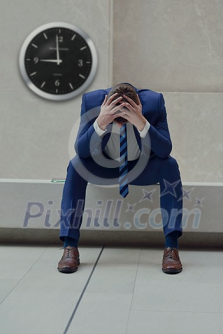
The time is h=8 m=59
